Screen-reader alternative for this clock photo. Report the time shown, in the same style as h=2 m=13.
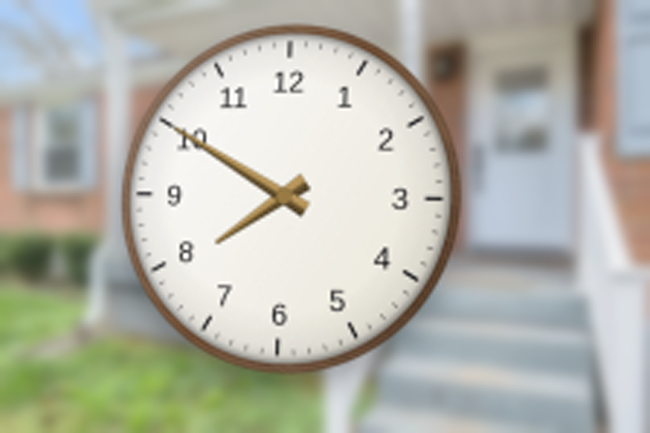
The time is h=7 m=50
